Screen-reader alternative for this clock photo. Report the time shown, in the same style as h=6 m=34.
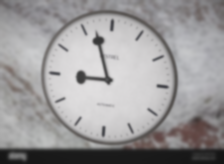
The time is h=8 m=57
